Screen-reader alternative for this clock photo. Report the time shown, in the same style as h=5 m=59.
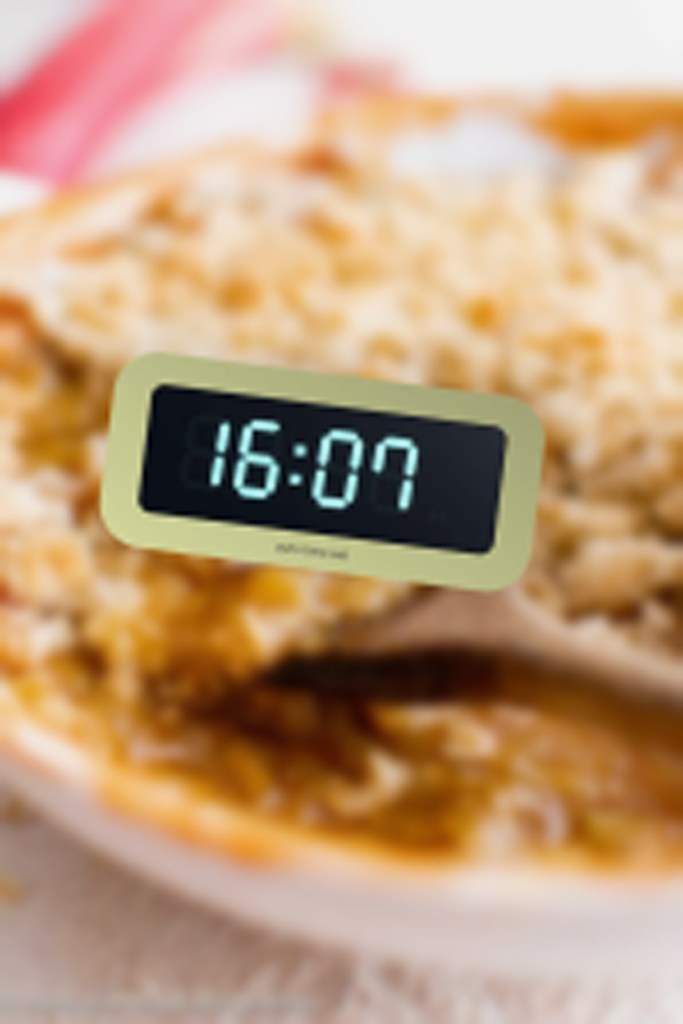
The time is h=16 m=7
